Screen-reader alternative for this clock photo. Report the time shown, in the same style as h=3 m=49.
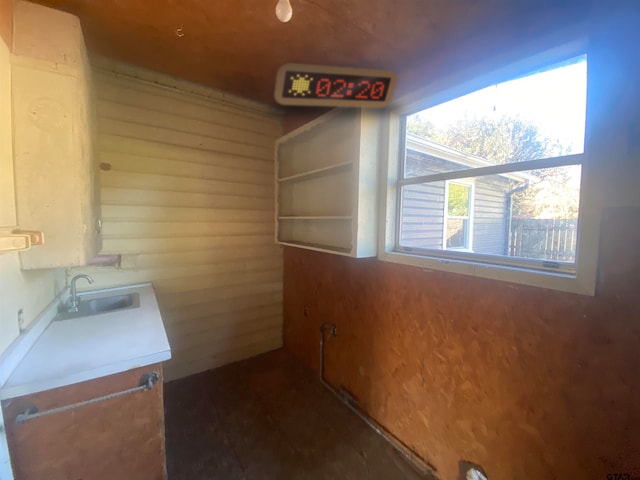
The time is h=2 m=20
